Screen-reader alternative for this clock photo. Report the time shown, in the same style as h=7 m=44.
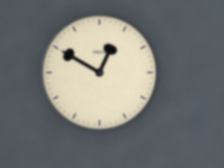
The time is h=12 m=50
